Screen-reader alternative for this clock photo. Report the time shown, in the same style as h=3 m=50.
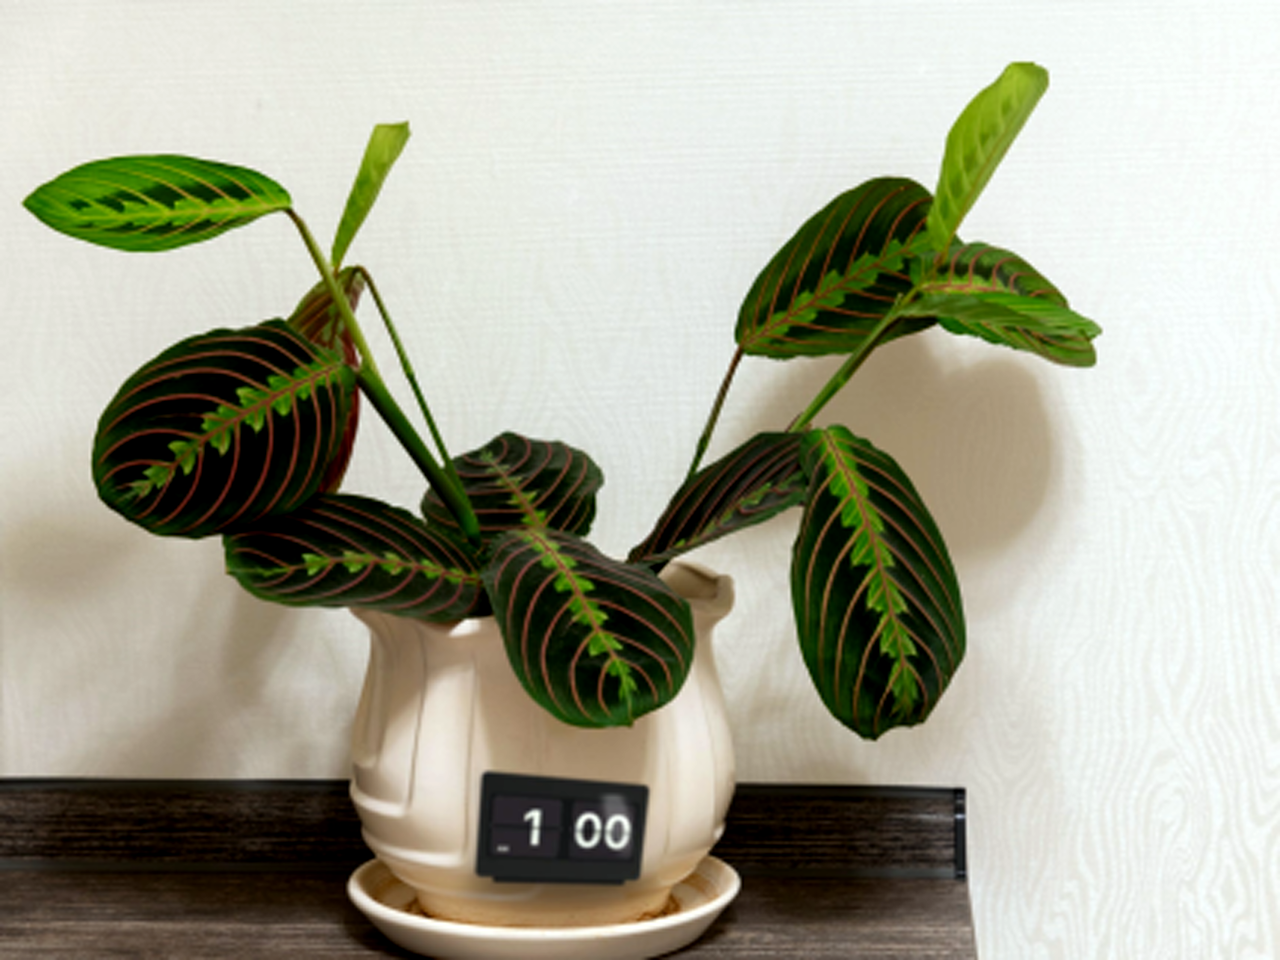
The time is h=1 m=0
